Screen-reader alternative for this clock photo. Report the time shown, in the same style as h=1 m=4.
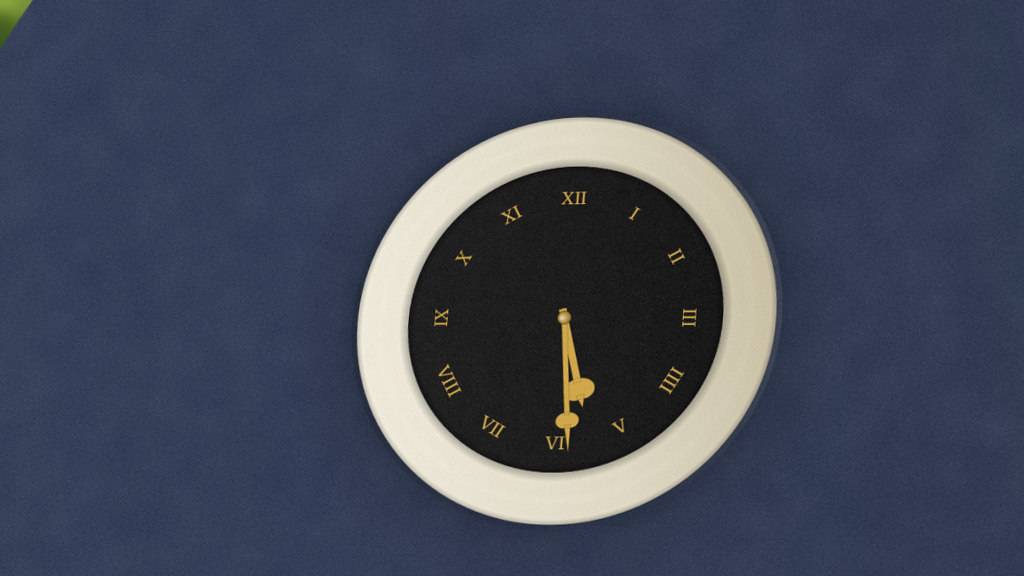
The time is h=5 m=29
